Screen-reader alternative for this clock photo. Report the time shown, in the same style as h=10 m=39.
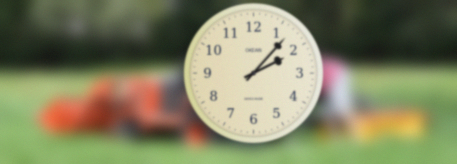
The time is h=2 m=7
